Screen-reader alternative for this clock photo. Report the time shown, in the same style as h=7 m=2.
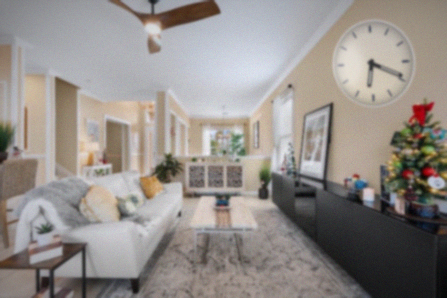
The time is h=6 m=19
